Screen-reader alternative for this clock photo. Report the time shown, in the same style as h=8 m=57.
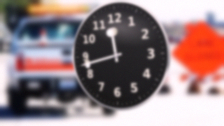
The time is h=11 m=43
